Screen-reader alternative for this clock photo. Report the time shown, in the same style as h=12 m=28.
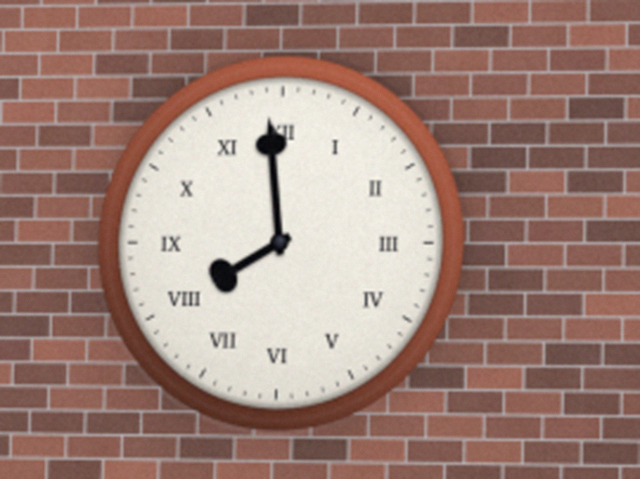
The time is h=7 m=59
